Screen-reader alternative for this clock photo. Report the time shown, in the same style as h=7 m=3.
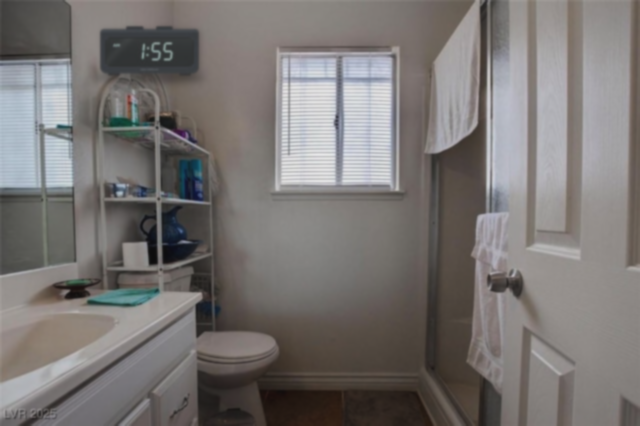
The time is h=1 m=55
